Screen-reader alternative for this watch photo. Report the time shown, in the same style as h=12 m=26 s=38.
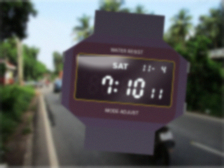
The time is h=7 m=10 s=11
